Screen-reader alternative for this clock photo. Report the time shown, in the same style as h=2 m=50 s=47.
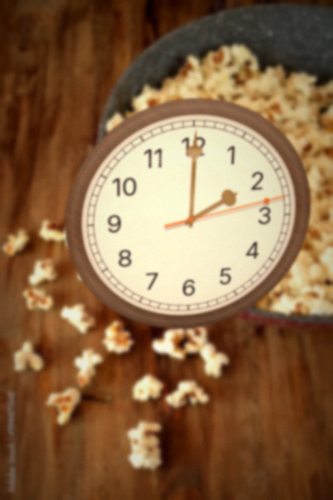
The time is h=2 m=0 s=13
